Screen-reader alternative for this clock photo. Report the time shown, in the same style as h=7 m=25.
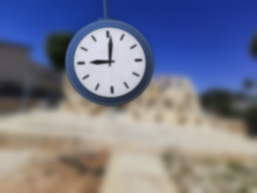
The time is h=9 m=1
